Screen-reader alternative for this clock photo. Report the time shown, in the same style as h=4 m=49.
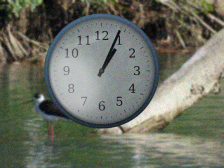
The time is h=1 m=4
